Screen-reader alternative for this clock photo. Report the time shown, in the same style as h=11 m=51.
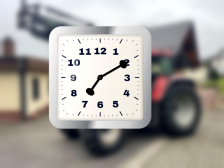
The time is h=7 m=10
